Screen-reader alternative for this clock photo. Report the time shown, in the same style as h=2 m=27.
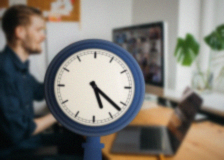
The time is h=5 m=22
